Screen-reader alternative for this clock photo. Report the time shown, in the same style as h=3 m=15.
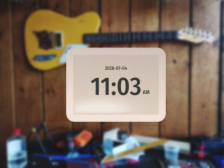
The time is h=11 m=3
